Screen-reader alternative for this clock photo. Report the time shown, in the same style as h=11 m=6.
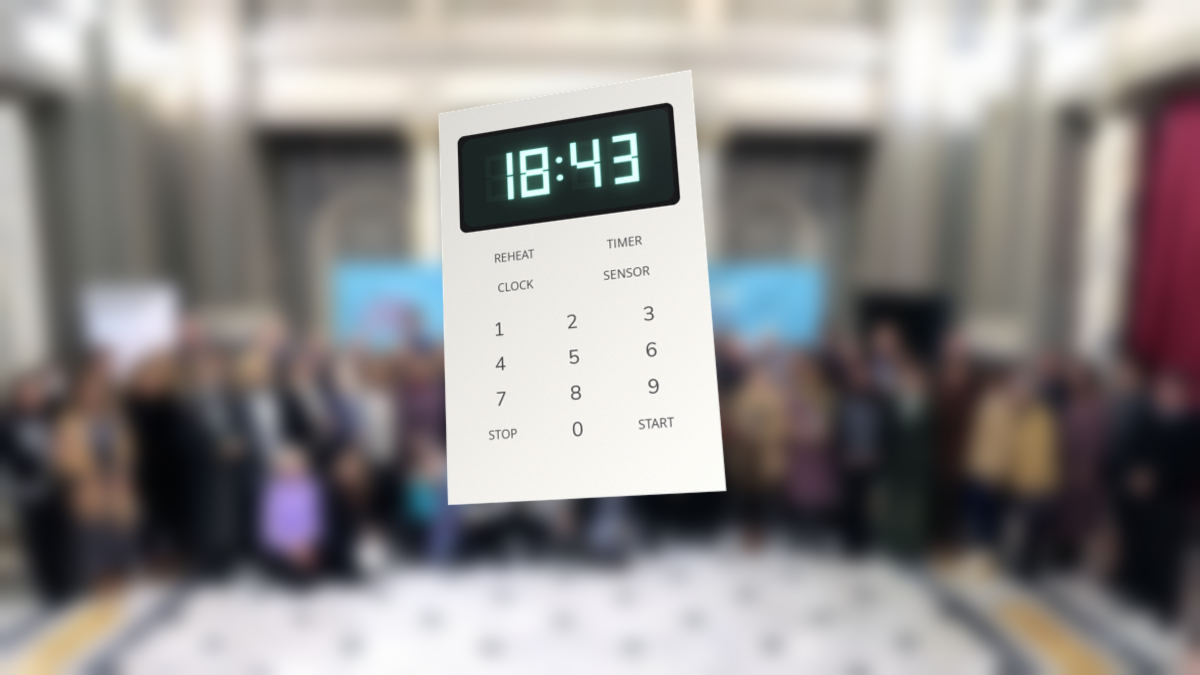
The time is h=18 m=43
